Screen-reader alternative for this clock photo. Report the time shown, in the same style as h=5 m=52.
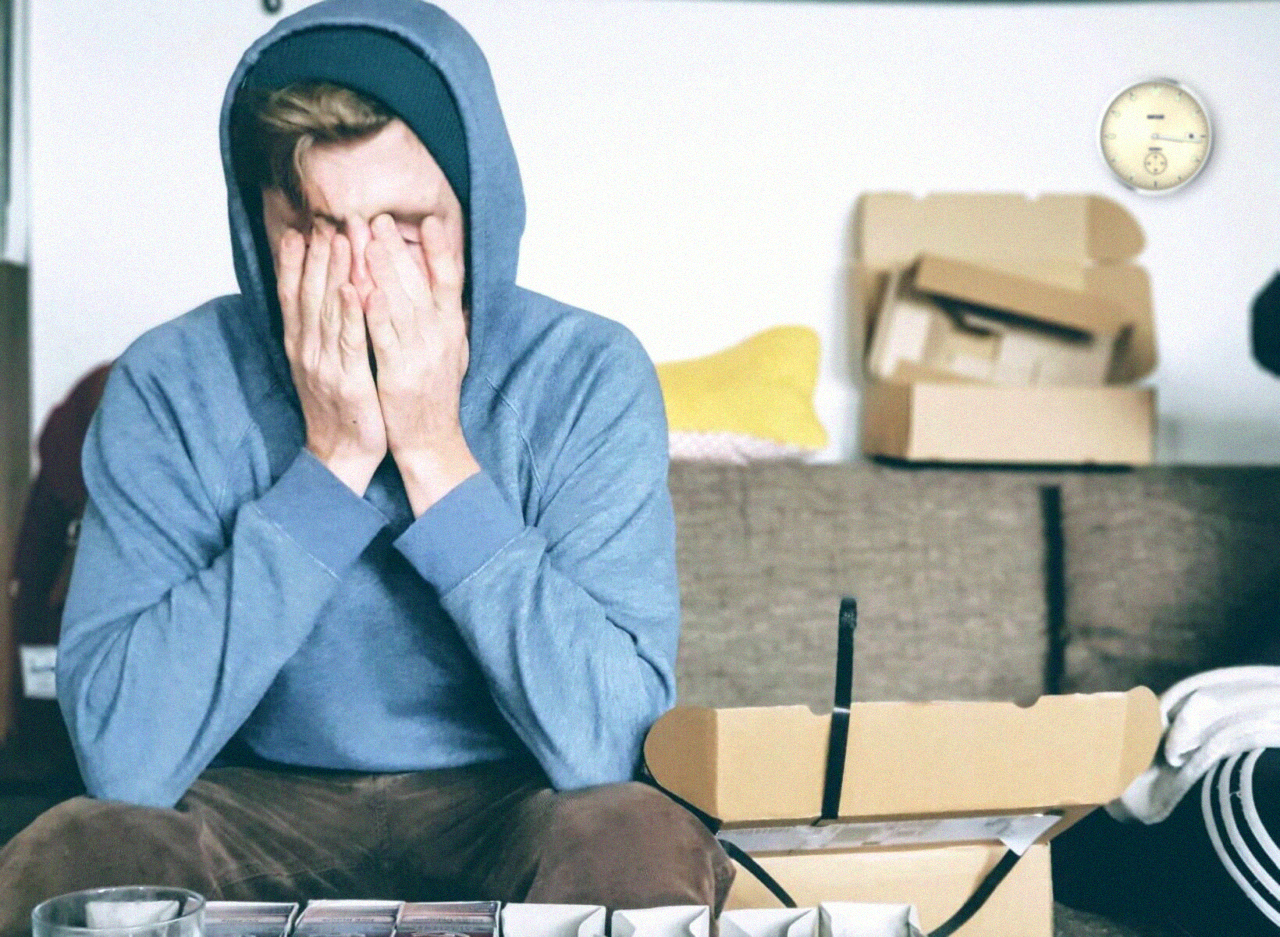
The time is h=3 m=16
